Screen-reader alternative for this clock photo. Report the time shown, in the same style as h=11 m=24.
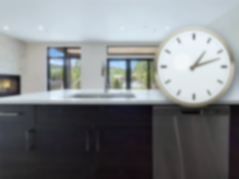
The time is h=1 m=12
